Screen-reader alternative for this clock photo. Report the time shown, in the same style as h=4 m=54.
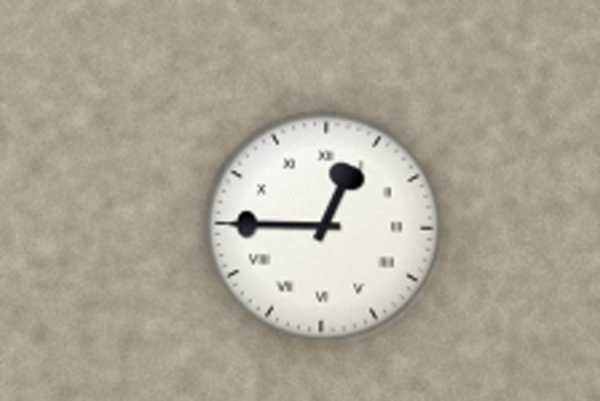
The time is h=12 m=45
